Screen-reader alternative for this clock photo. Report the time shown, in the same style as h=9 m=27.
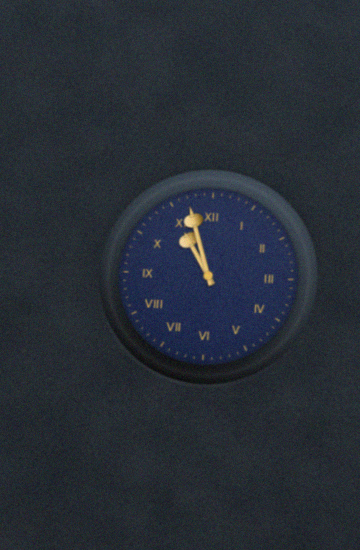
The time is h=10 m=57
